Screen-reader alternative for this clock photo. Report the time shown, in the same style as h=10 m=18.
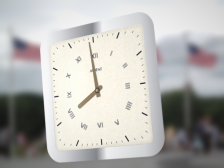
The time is h=7 m=59
